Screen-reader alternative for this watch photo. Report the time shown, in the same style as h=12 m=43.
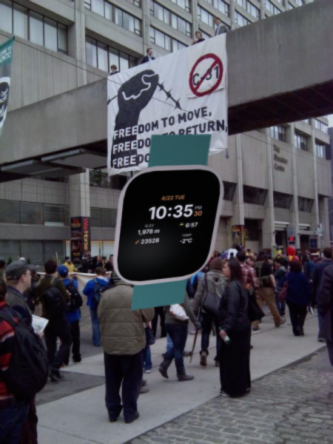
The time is h=10 m=35
